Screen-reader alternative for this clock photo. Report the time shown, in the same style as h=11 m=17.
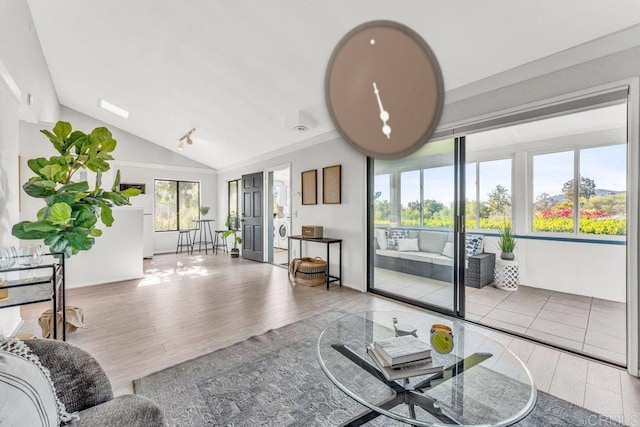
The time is h=5 m=28
